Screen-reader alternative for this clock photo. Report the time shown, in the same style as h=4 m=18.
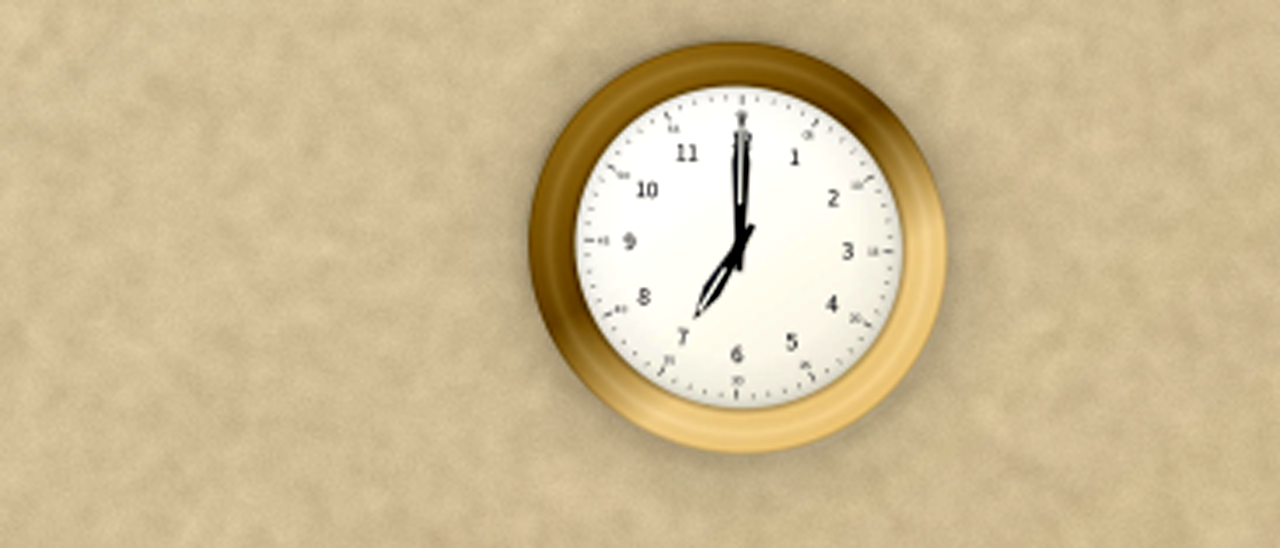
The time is h=7 m=0
